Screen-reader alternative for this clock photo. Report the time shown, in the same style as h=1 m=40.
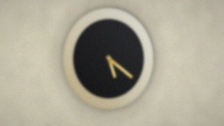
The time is h=5 m=21
